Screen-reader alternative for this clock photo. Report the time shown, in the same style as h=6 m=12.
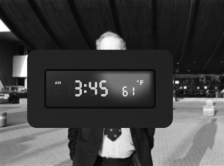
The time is h=3 m=45
